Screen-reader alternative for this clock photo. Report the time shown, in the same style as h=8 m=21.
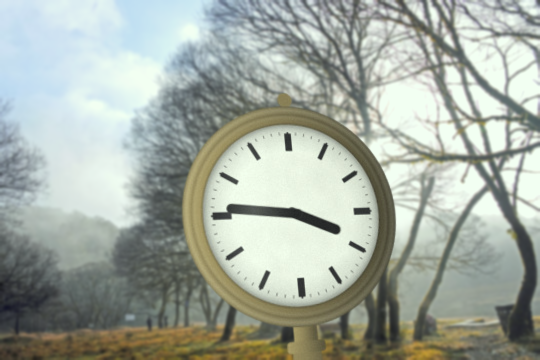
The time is h=3 m=46
